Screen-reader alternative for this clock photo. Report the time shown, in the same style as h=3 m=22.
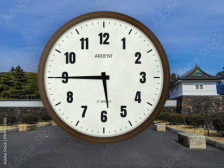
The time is h=5 m=45
